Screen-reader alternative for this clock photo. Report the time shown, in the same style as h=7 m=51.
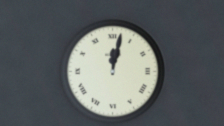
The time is h=12 m=2
